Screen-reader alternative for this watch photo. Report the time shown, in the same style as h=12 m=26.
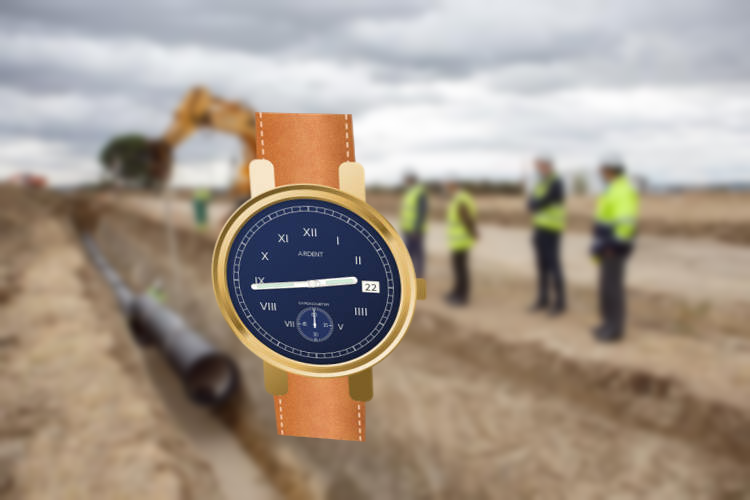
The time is h=2 m=44
